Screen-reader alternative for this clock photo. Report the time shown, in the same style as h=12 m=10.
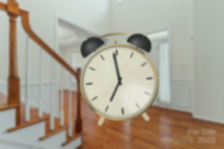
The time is h=6 m=59
